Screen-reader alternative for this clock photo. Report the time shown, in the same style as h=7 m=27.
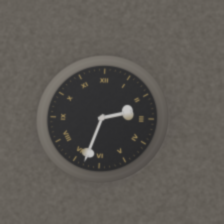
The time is h=2 m=33
